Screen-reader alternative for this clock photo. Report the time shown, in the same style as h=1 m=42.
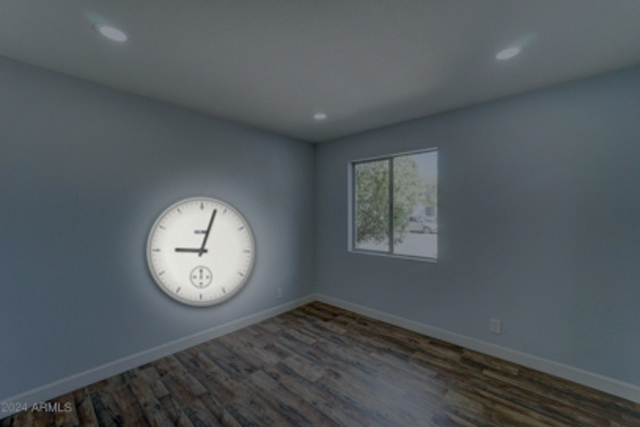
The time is h=9 m=3
